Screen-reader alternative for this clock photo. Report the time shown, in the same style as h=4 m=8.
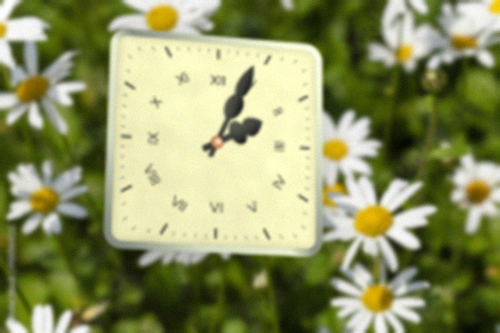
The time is h=2 m=4
